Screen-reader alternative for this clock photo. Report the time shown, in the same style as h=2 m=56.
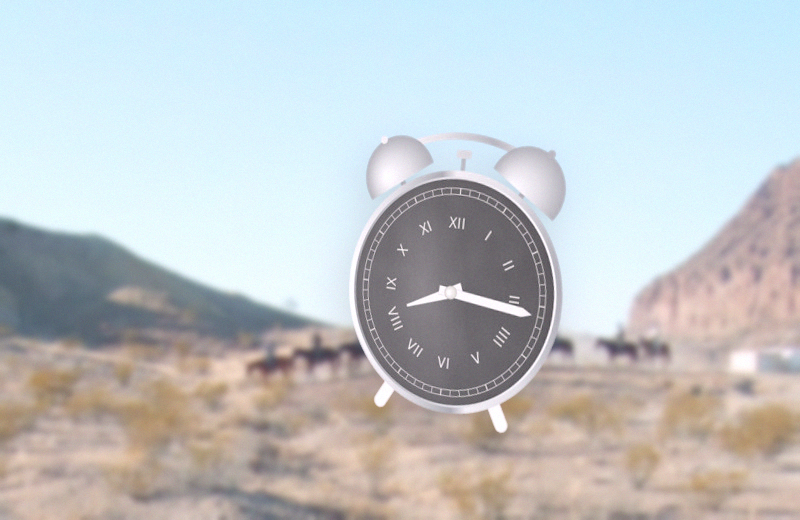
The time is h=8 m=16
